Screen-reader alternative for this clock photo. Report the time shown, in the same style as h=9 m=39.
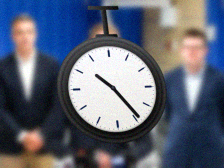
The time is h=10 m=24
